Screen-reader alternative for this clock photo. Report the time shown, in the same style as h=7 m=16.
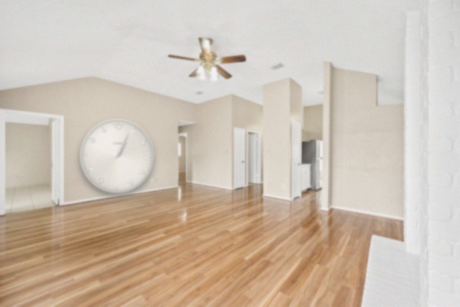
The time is h=1 m=4
